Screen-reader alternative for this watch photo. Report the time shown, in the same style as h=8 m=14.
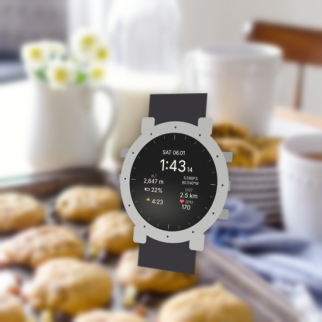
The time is h=1 m=43
